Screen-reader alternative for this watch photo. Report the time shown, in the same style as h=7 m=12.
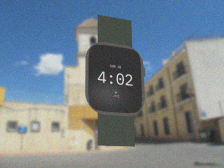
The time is h=4 m=2
